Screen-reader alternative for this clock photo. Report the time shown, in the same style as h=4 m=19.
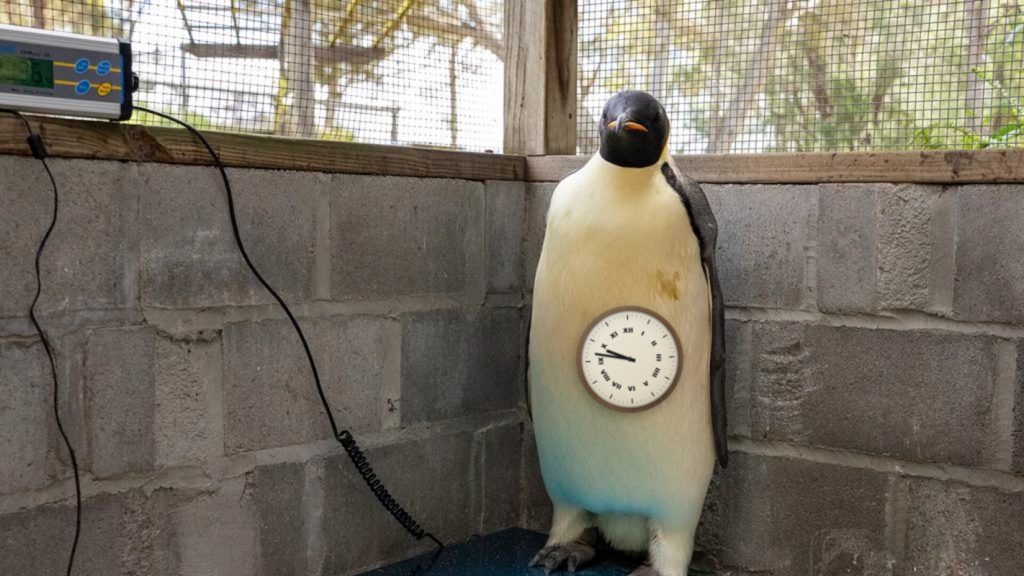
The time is h=9 m=47
